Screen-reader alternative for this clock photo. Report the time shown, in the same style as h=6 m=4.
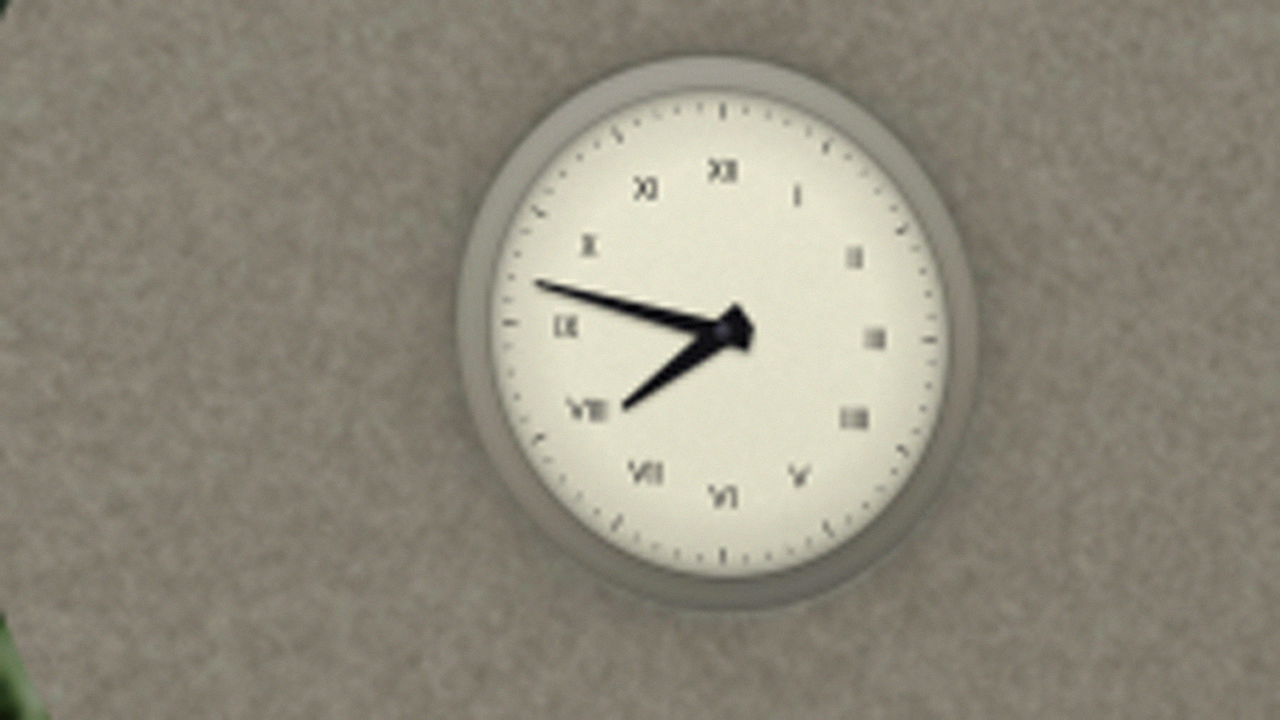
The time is h=7 m=47
